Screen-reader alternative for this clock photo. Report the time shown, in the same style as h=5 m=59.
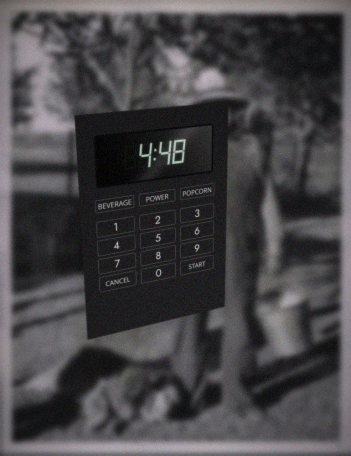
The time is h=4 m=48
